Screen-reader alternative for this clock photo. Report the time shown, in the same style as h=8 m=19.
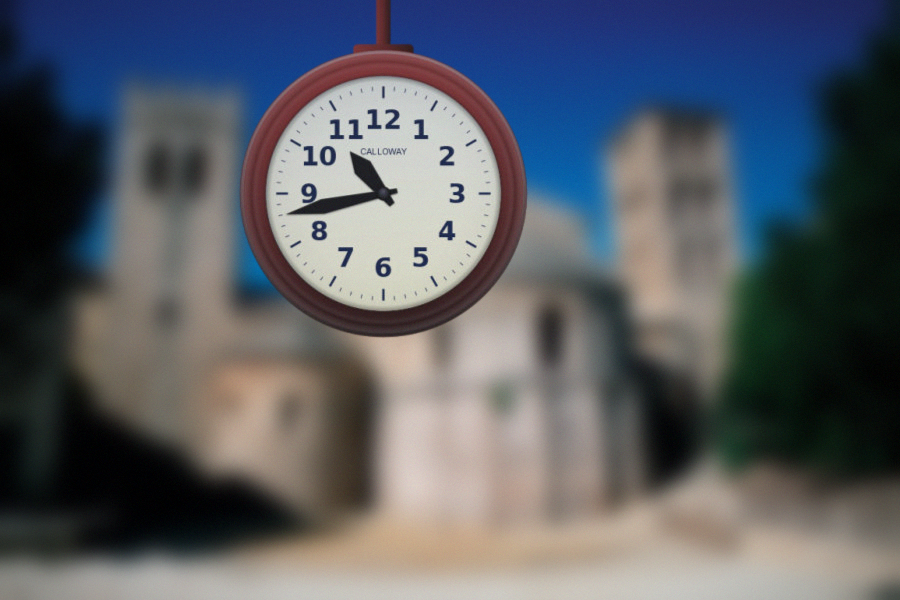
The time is h=10 m=43
